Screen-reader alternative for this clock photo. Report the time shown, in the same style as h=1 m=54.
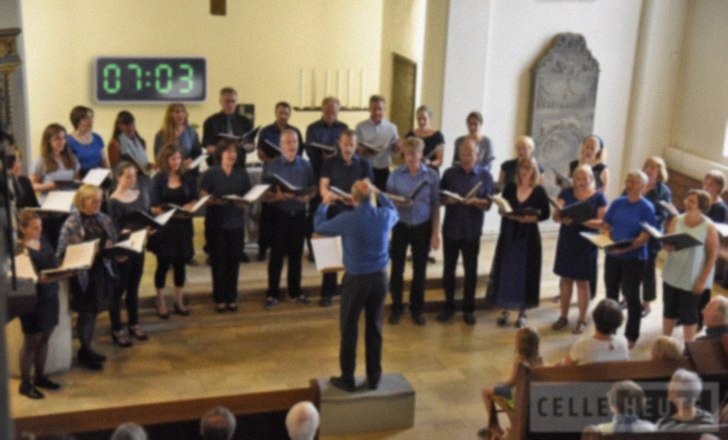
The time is h=7 m=3
